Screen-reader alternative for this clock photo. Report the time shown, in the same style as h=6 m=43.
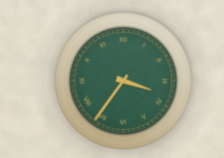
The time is h=3 m=36
